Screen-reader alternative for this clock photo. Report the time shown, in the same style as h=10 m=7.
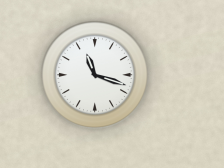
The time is h=11 m=18
